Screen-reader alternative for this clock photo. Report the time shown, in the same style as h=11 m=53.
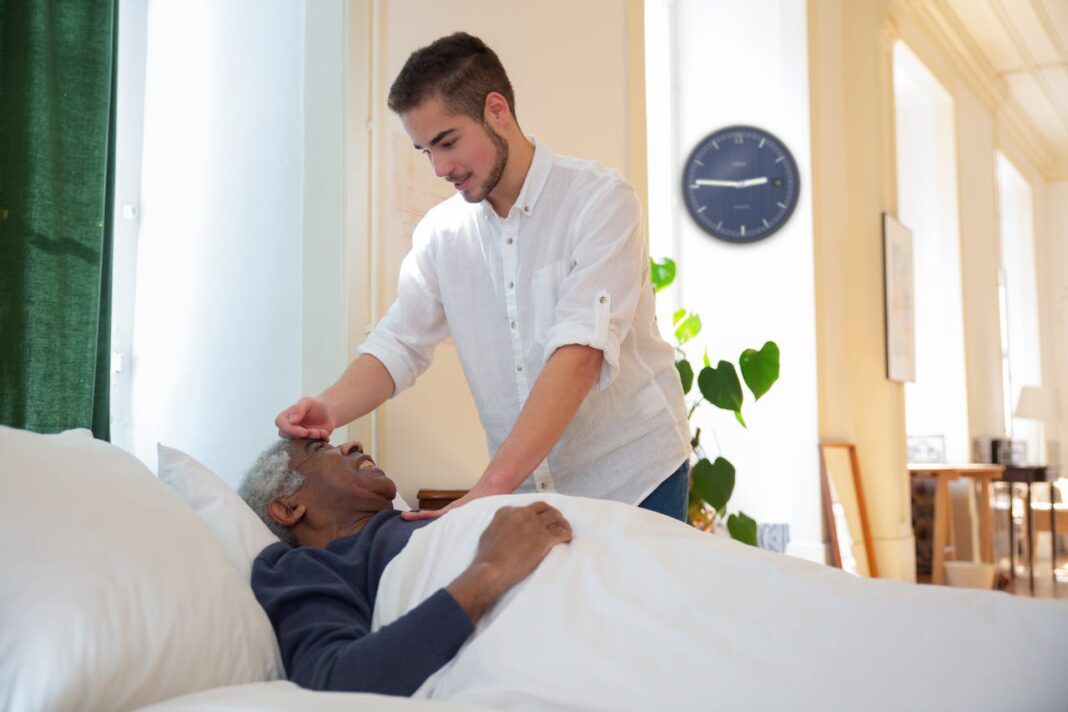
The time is h=2 m=46
